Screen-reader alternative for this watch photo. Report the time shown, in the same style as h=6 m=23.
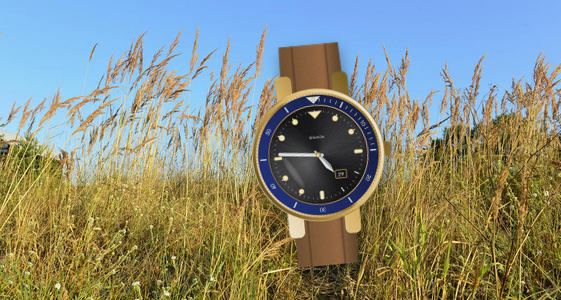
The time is h=4 m=46
